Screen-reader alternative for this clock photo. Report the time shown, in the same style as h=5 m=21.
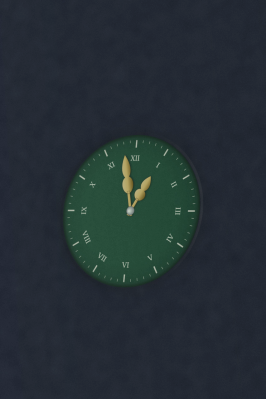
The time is h=12 m=58
